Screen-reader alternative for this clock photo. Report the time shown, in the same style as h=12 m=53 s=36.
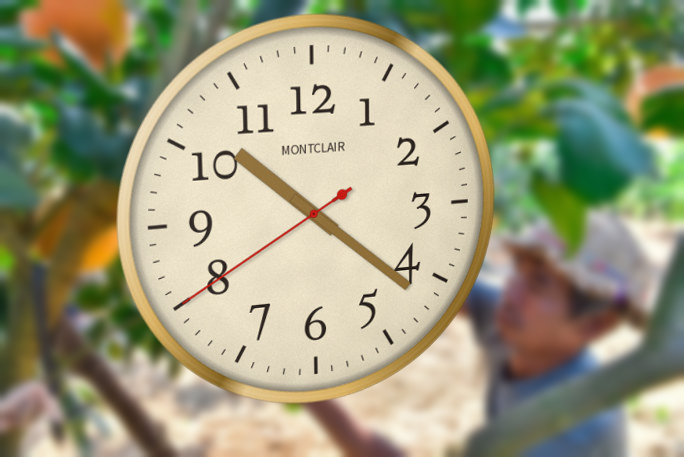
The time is h=10 m=21 s=40
